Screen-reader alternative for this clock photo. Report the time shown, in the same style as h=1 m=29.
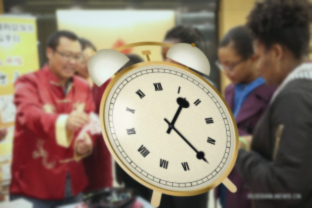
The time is h=1 m=25
